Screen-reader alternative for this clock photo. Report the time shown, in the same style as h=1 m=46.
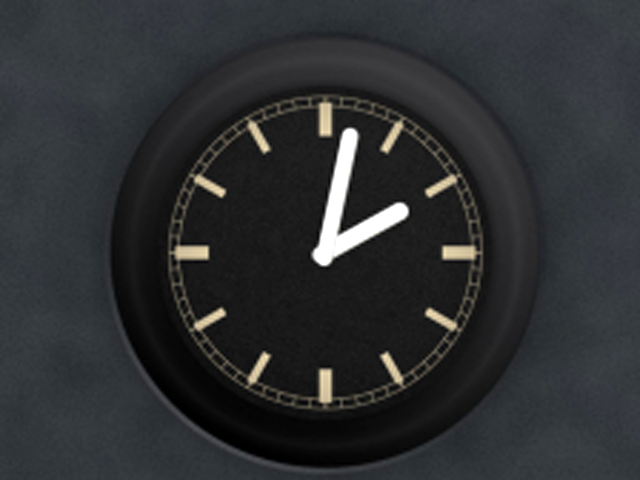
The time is h=2 m=2
